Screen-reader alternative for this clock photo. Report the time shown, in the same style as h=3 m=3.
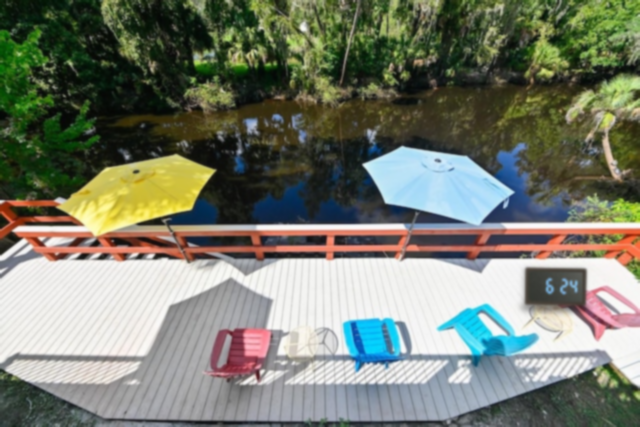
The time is h=6 m=24
